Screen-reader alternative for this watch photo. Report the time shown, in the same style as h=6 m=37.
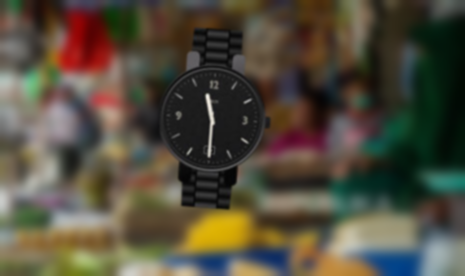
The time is h=11 m=30
